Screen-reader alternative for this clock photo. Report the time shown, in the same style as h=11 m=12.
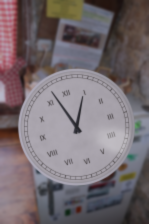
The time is h=12 m=57
